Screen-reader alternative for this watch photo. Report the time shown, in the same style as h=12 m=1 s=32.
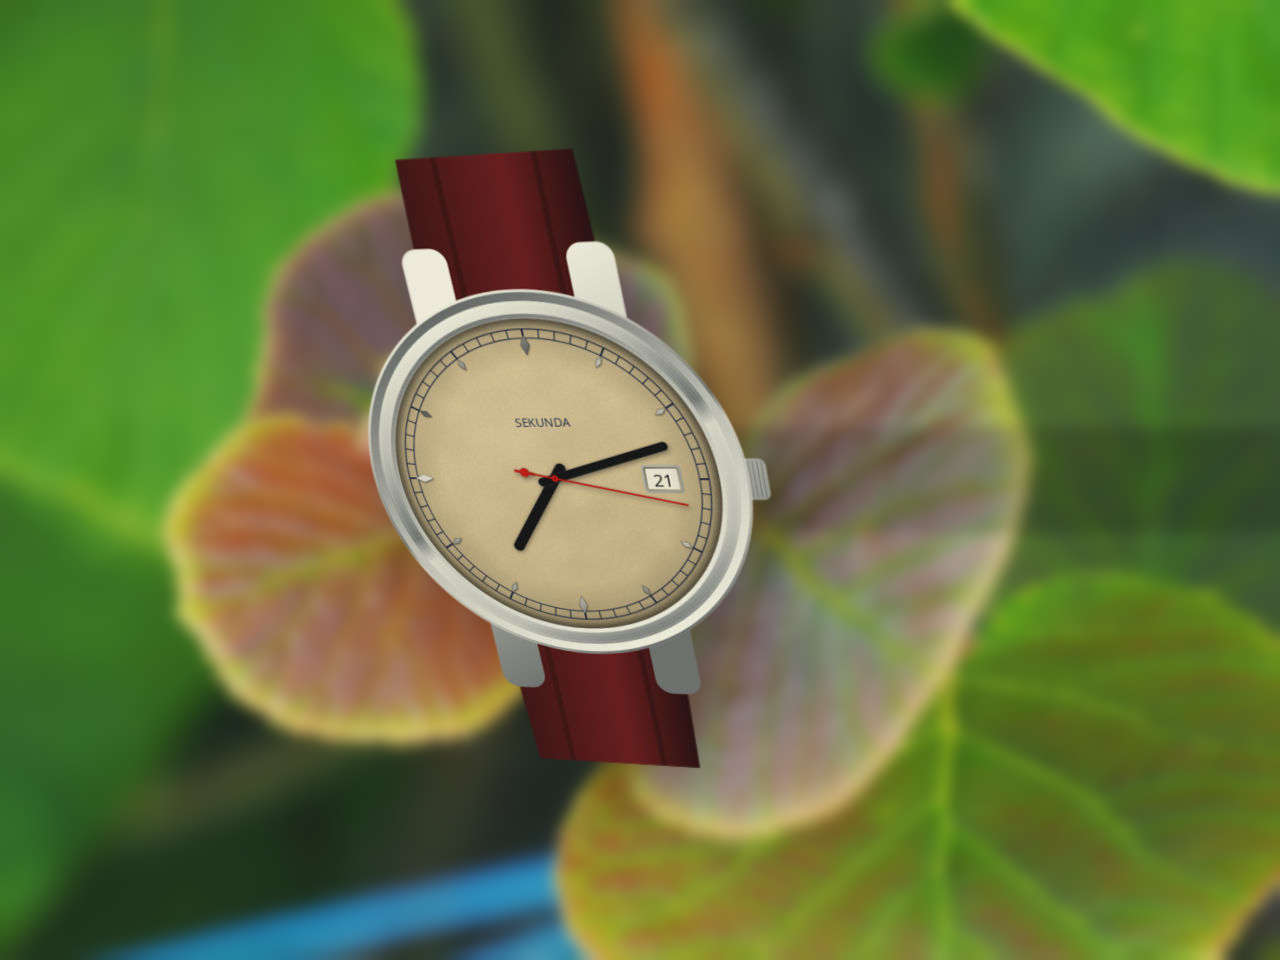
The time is h=7 m=12 s=17
